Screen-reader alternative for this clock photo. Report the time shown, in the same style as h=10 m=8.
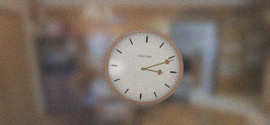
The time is h=3 m=11
